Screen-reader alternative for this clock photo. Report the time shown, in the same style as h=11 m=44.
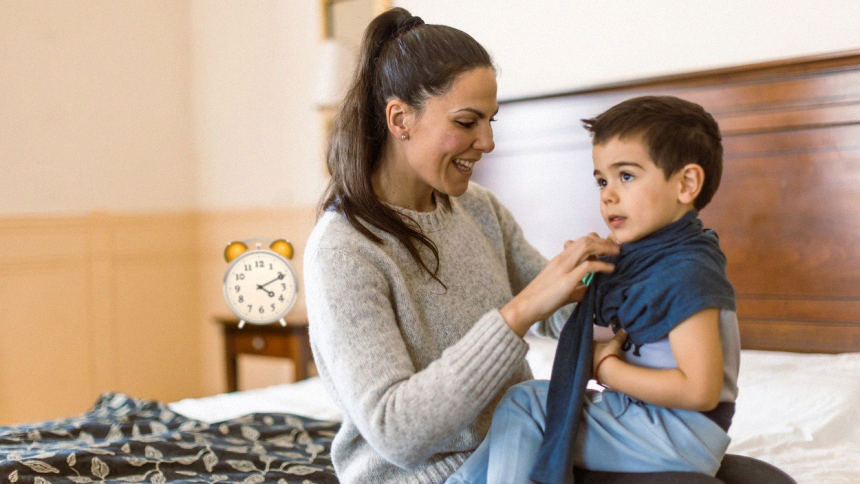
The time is h=4 m=11
